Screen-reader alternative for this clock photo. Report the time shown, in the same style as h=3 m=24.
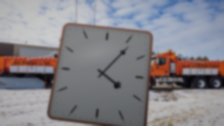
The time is h=4 m=6
